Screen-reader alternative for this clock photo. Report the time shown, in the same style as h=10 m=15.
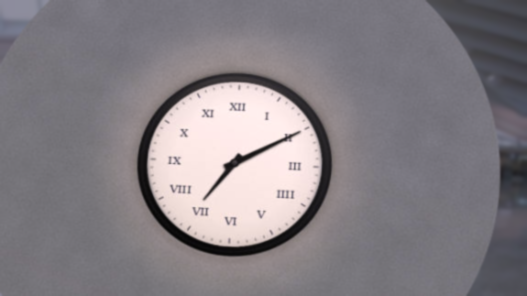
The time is h=7 m=10
